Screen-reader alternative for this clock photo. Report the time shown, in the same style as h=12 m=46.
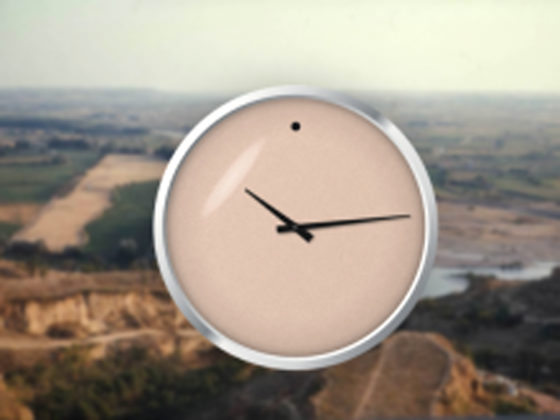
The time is h=10 m=14
